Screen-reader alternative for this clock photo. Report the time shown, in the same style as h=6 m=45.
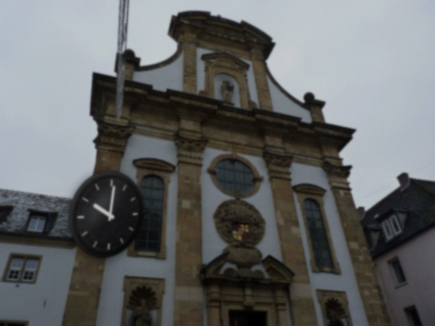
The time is h=10 m=1
